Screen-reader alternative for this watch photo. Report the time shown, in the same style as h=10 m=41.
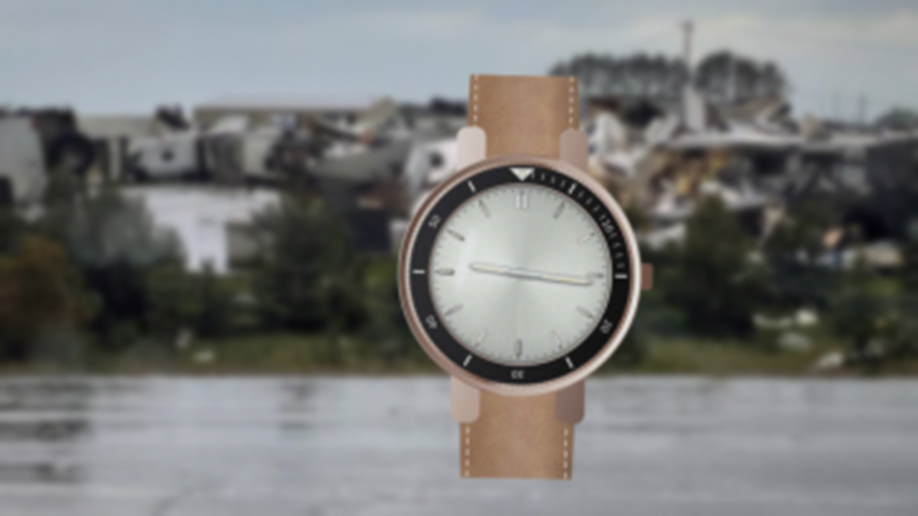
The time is h=9 m=16
